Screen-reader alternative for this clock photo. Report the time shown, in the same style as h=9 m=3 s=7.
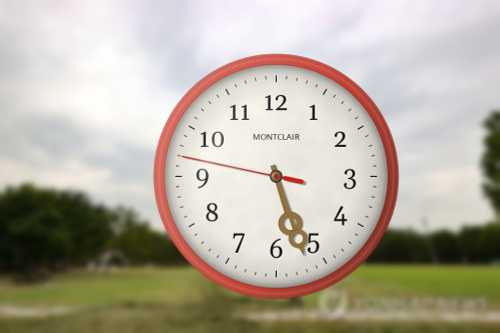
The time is h=5 m=26 s=47
